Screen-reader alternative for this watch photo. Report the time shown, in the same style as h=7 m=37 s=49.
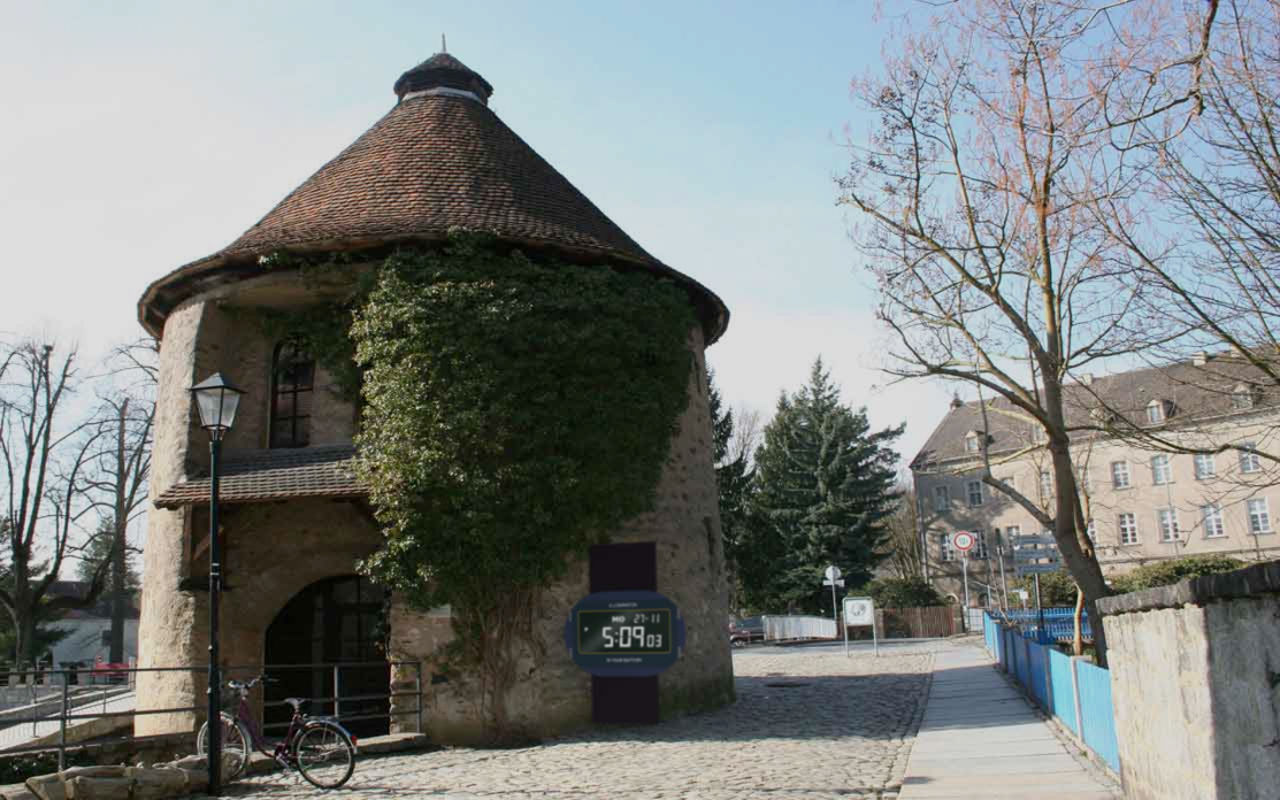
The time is h=5 m=9 s=3
